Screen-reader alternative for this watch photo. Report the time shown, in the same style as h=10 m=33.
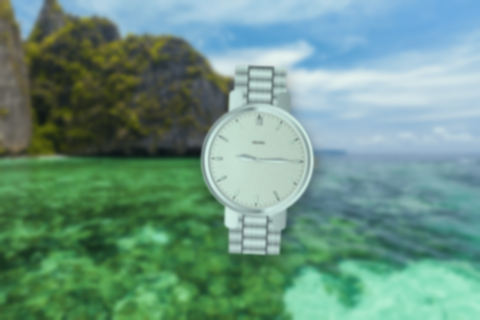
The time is h=9 m=15
